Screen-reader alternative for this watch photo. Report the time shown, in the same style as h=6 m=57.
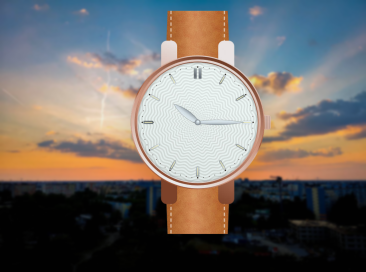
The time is h=10 m=15
